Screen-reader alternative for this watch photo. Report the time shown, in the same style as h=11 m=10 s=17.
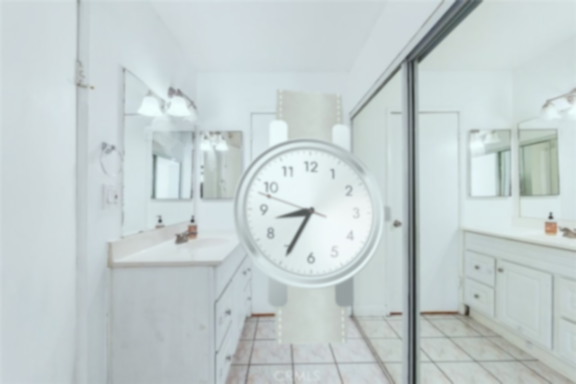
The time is h=8 m=34 s=48
